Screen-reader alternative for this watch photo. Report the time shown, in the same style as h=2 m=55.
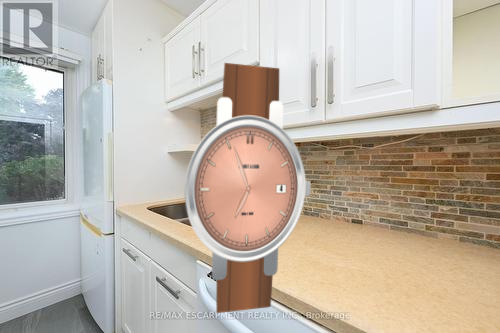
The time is h=6 m=56
